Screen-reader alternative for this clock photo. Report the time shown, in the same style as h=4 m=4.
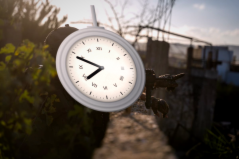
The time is h=7 m=49
